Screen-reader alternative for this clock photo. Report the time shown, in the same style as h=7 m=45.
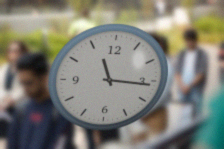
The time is h=11 m=16
